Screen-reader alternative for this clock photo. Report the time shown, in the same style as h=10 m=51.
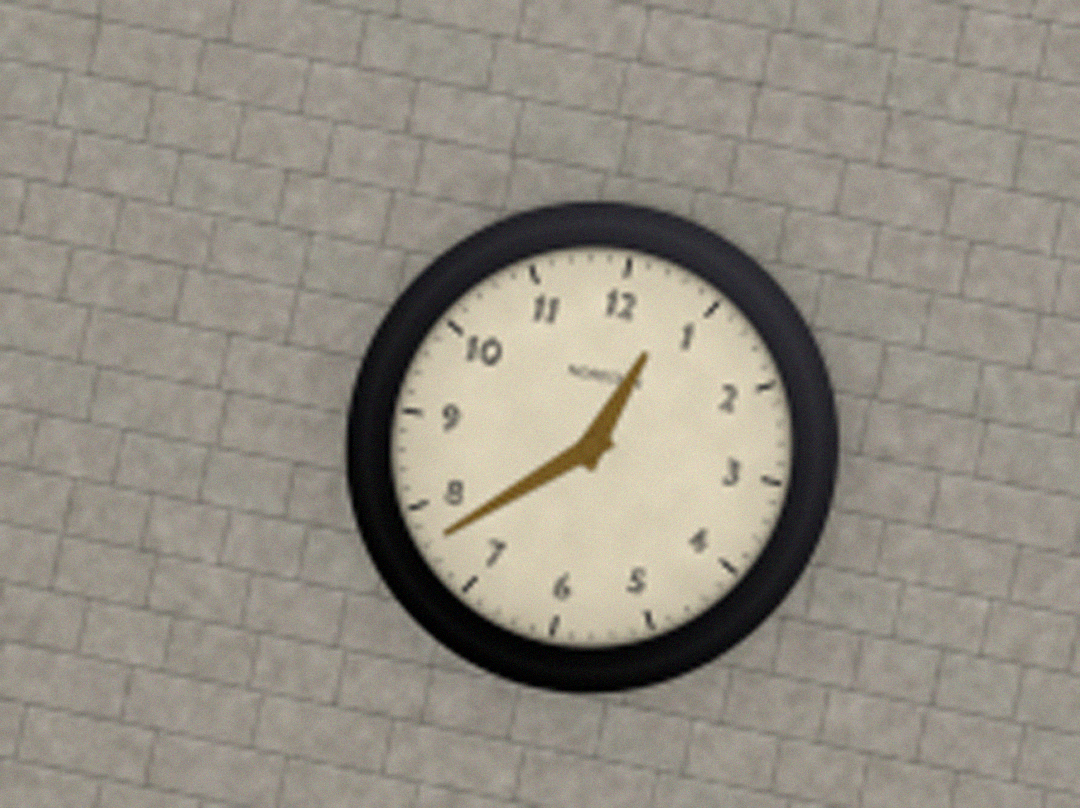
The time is h=12 m=38
